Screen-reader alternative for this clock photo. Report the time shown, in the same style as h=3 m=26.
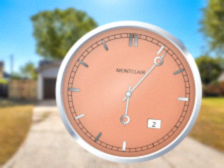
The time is h=6 m=6
